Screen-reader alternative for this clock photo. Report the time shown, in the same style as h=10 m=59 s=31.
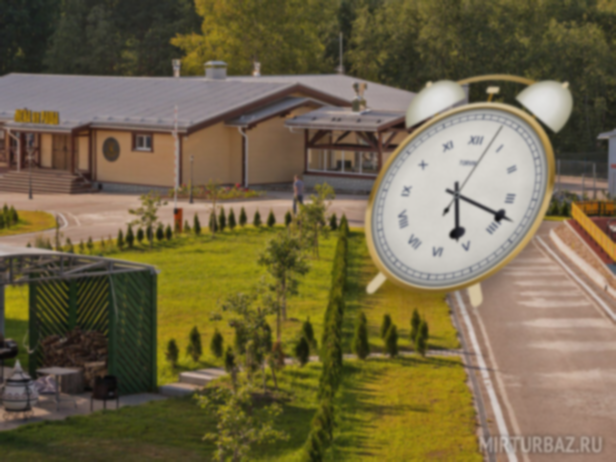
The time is h=5 m=18 s=3
